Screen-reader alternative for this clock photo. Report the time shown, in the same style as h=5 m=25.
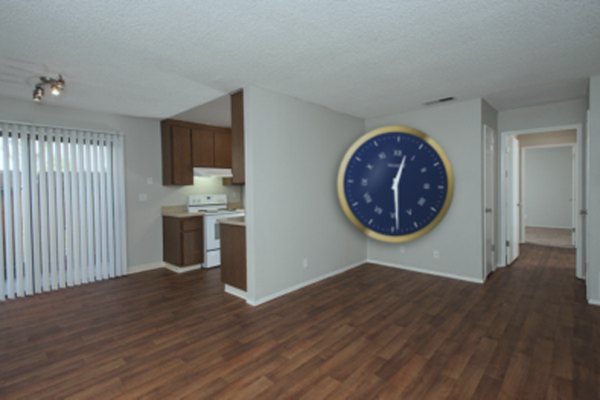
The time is h=12 m=29
